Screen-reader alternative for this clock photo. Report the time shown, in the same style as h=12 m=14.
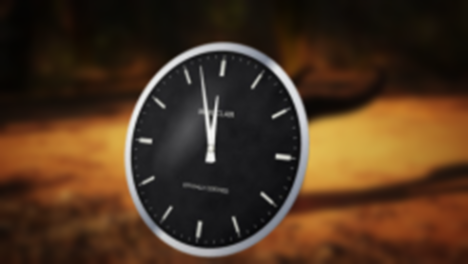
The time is h=11 m=57
